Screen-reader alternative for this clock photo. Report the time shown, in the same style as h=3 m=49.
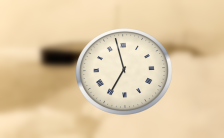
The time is h=6 m=58
